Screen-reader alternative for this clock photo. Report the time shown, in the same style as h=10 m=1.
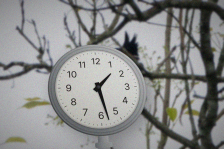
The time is h=1 m=28
